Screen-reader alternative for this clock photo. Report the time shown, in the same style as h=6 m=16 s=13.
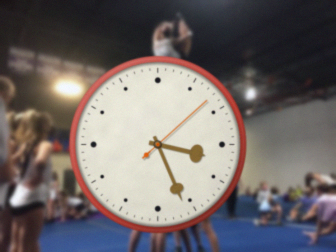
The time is h=3 m=26 s=8
